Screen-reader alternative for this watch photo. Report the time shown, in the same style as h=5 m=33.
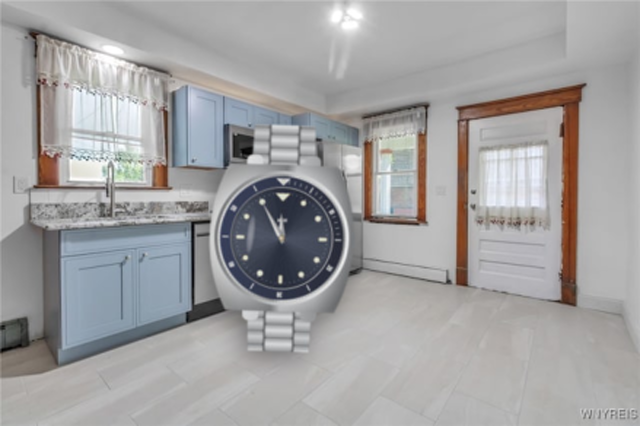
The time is h=11 m=55
